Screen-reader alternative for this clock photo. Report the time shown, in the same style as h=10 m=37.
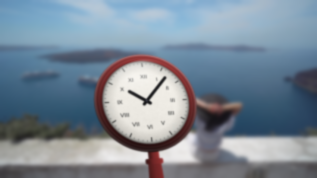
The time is h=10 m=7
